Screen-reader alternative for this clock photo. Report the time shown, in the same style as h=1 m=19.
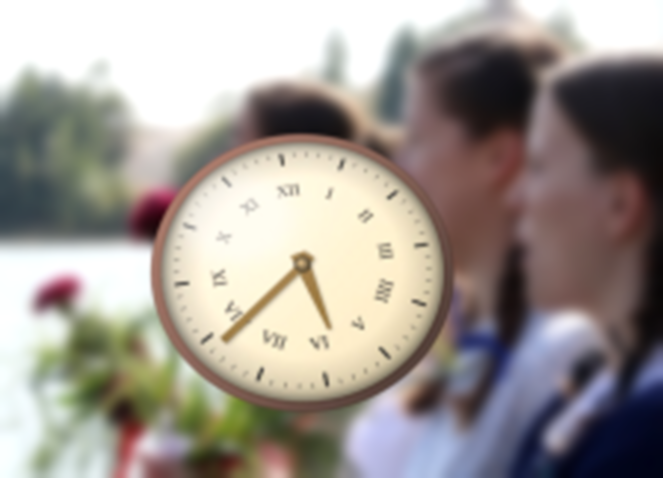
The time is h=5 m=39
